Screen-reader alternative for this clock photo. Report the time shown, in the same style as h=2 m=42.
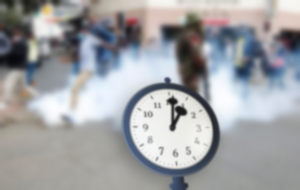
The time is h=1 m=1
